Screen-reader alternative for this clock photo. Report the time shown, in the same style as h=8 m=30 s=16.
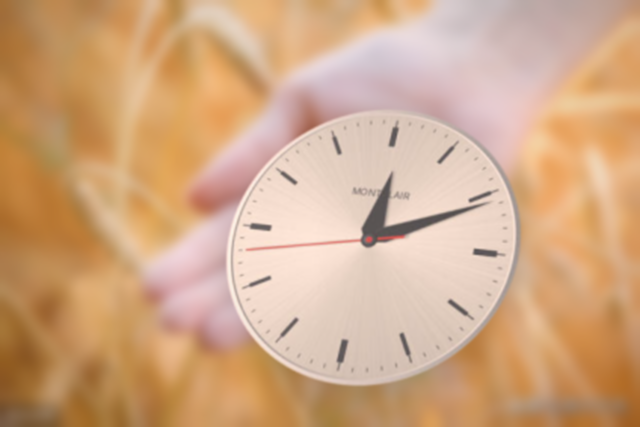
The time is h=12 m=10 s=43
